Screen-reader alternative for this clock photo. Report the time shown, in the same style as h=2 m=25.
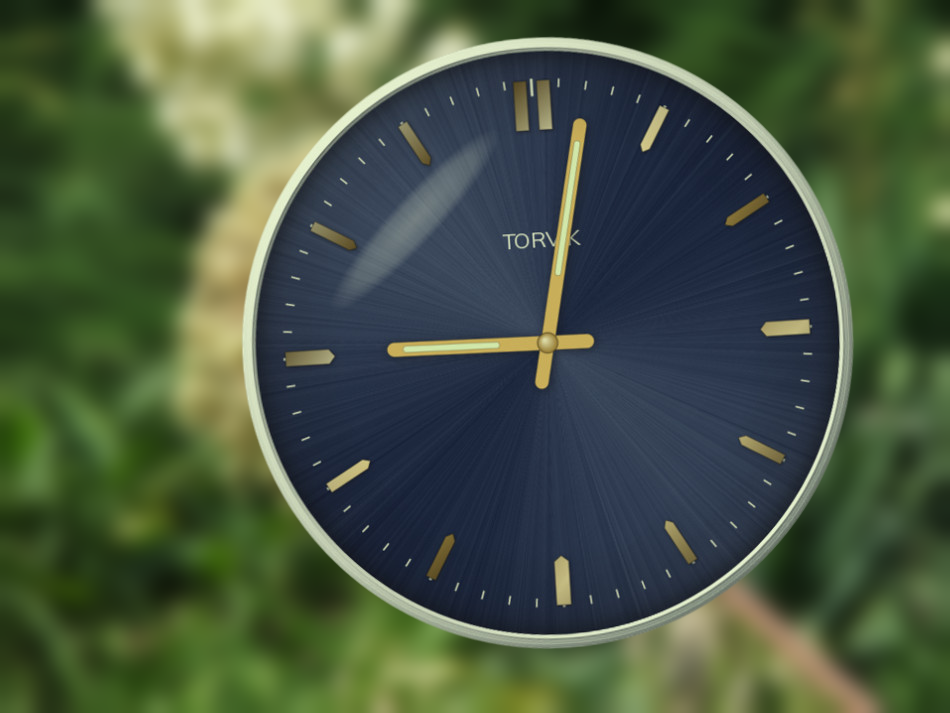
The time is h=9 m=2
